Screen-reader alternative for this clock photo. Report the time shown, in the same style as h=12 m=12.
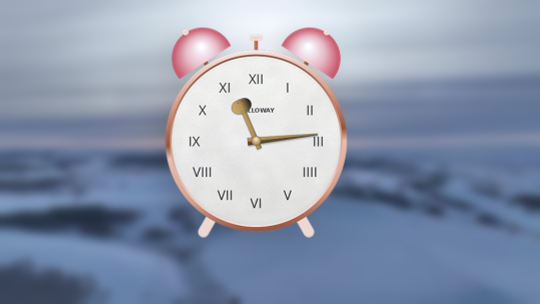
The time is h=11 m=14
